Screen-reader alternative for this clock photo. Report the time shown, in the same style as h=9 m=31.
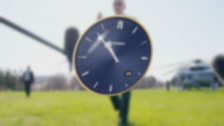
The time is h=10 m=53
